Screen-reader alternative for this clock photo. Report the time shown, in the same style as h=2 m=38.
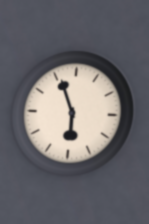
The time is h=5 m=56
